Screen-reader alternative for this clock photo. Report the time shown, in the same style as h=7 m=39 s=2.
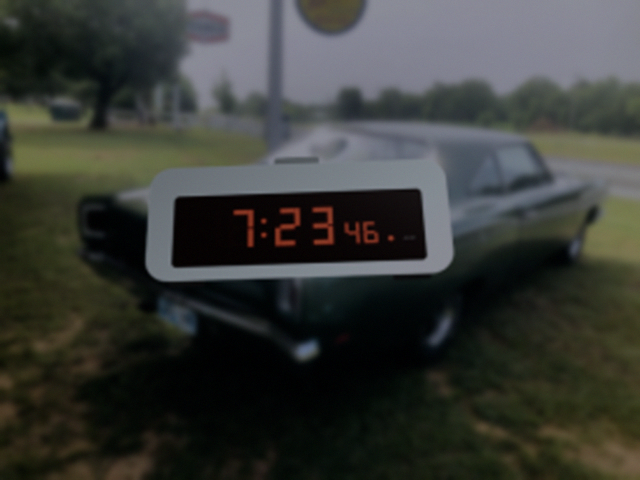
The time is h=7 m=23 s=46
